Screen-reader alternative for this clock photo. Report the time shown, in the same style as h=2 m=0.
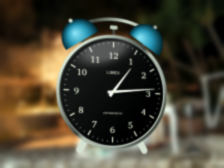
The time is h=1 m=14
